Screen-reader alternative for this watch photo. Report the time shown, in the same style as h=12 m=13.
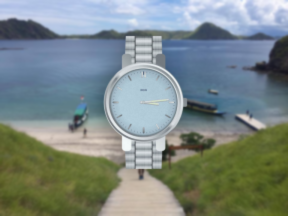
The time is h=3 m=14
